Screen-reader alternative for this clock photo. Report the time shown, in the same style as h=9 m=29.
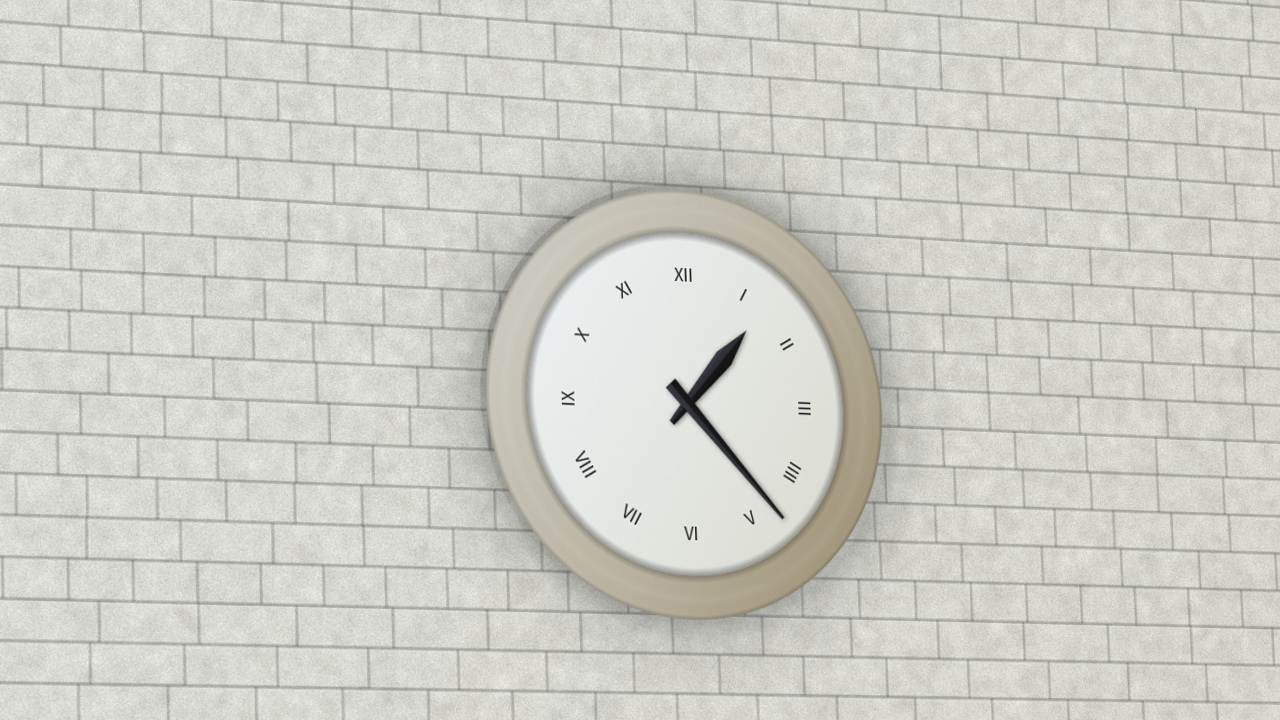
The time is h=1 m=23
